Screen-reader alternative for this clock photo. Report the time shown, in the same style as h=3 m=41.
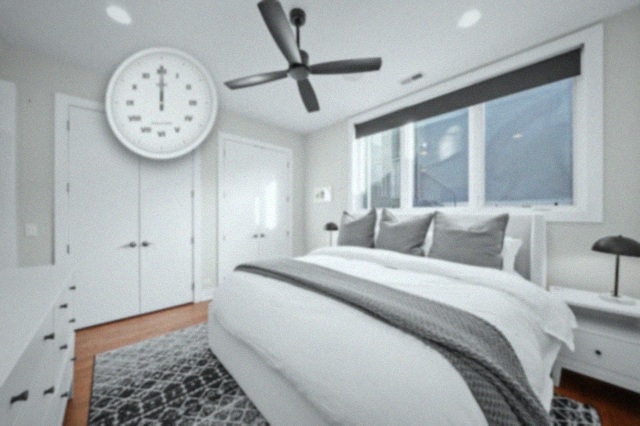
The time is h=12 m=0
